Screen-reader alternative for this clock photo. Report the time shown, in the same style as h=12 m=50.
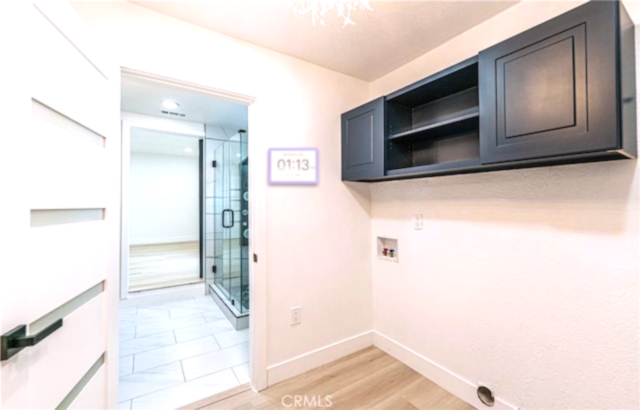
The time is h=1 m=13
